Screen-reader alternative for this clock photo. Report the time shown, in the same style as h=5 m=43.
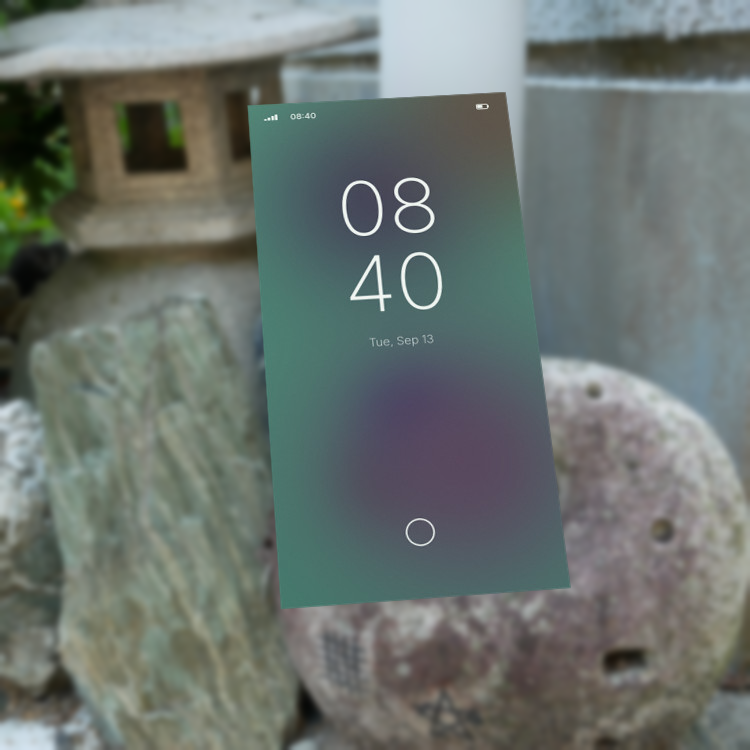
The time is h=8 m=40
